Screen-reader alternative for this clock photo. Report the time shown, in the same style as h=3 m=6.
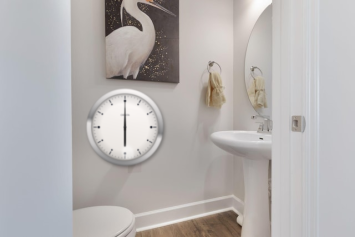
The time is h=6 m=0
